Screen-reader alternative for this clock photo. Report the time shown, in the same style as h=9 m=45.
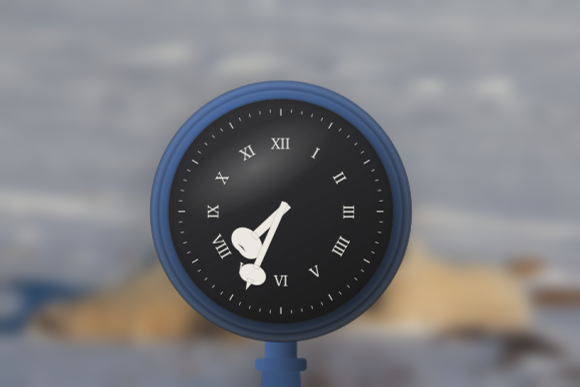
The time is h=7 m=34
